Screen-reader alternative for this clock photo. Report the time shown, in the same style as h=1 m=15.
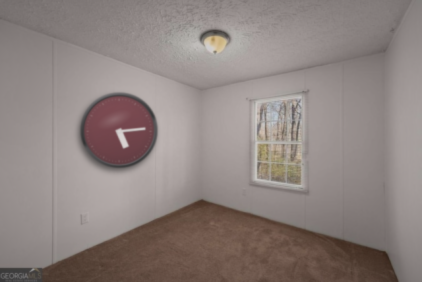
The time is h=5 m=14
